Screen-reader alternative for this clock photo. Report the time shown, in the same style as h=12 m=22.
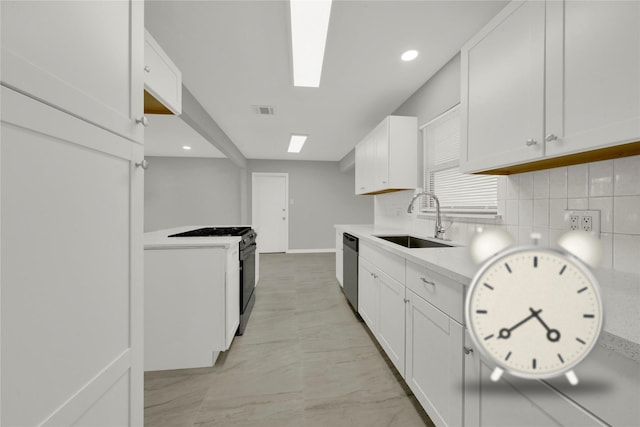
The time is h=4 m=39
